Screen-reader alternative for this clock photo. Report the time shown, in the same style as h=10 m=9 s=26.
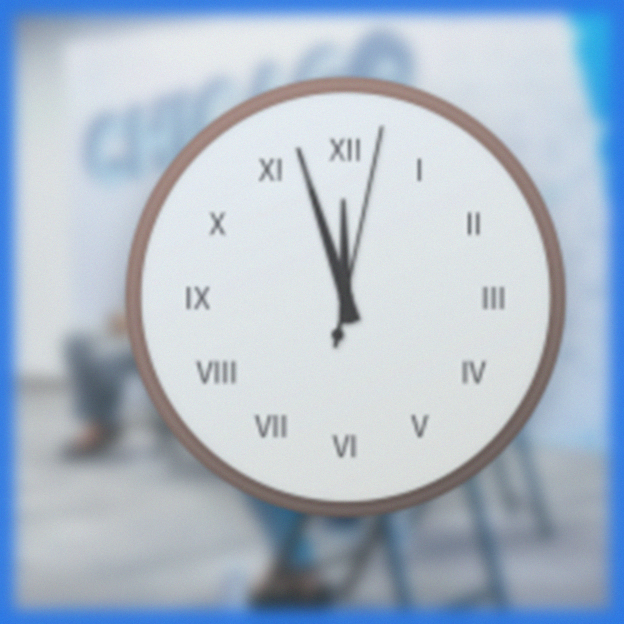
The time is h=11 m=57 s=2
